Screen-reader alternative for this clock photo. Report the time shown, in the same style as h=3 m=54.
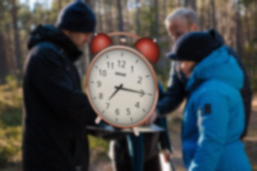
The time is h=7 m=15
